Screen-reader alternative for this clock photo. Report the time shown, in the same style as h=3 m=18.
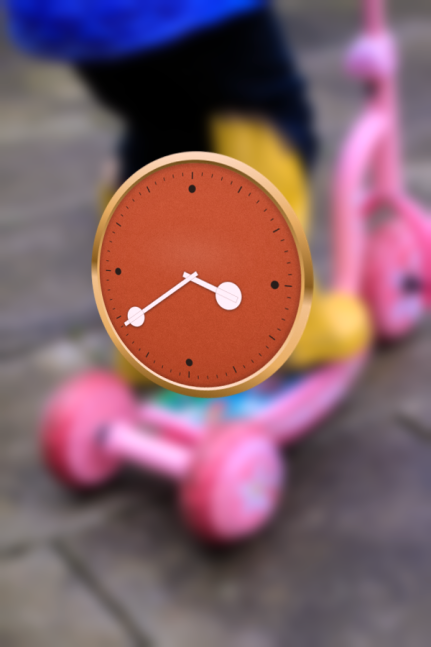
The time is h=3 m=39
